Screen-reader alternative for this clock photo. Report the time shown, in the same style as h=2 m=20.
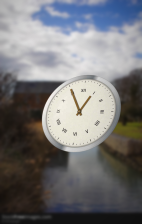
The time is h=12 m=55
